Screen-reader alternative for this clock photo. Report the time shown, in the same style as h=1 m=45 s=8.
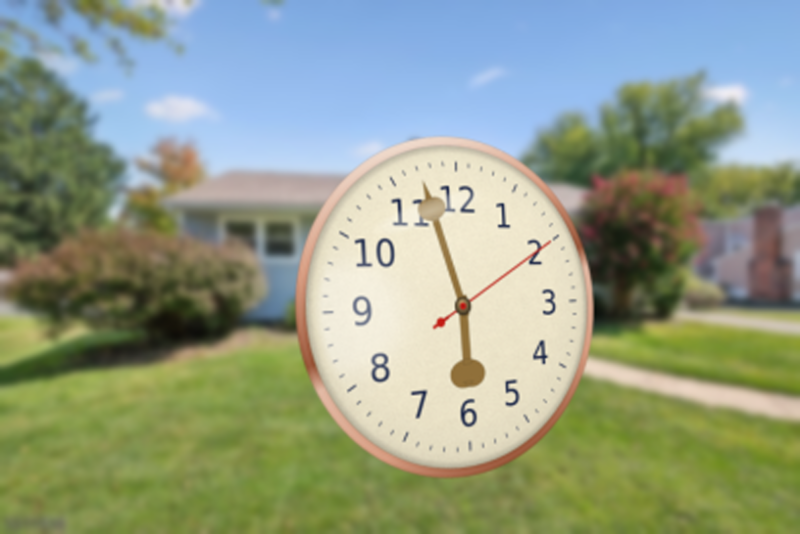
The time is h=5 m=57 s=10
